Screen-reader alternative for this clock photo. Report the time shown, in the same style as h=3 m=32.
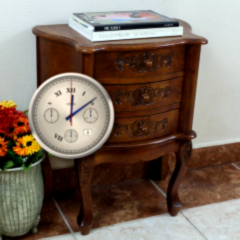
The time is h=12 m=9
